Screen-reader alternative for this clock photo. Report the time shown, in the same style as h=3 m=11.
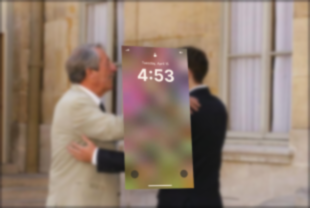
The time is h=4 m=53
